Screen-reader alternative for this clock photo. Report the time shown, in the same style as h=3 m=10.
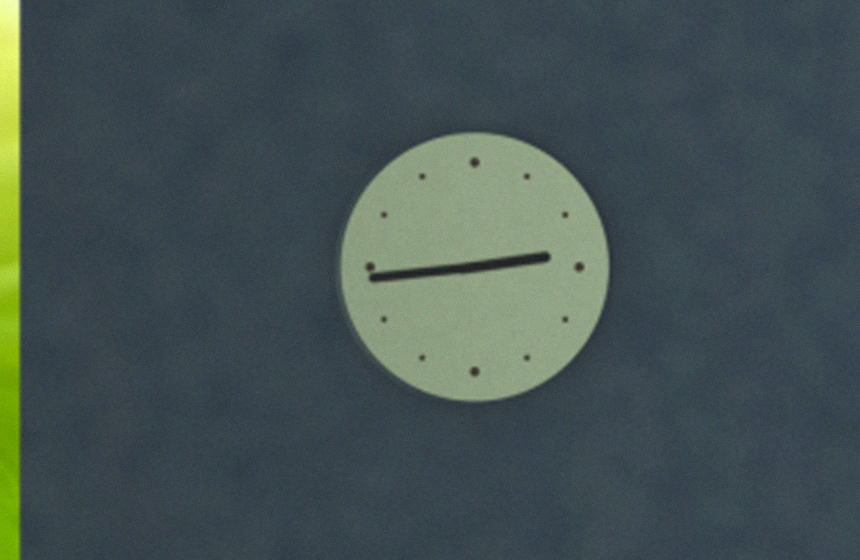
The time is h=2 m=44
